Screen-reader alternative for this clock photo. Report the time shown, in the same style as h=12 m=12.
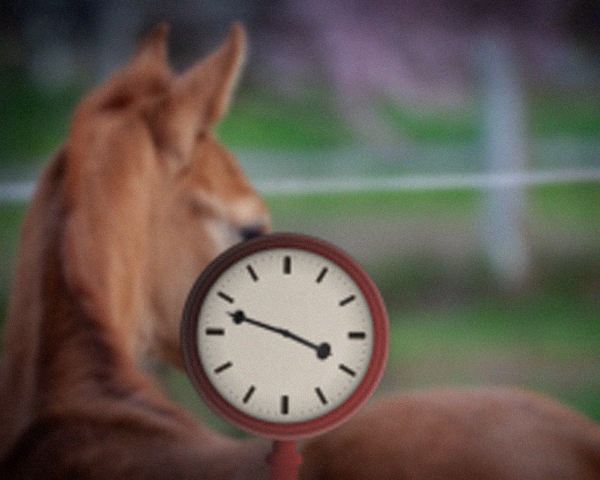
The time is h=3 m=48
